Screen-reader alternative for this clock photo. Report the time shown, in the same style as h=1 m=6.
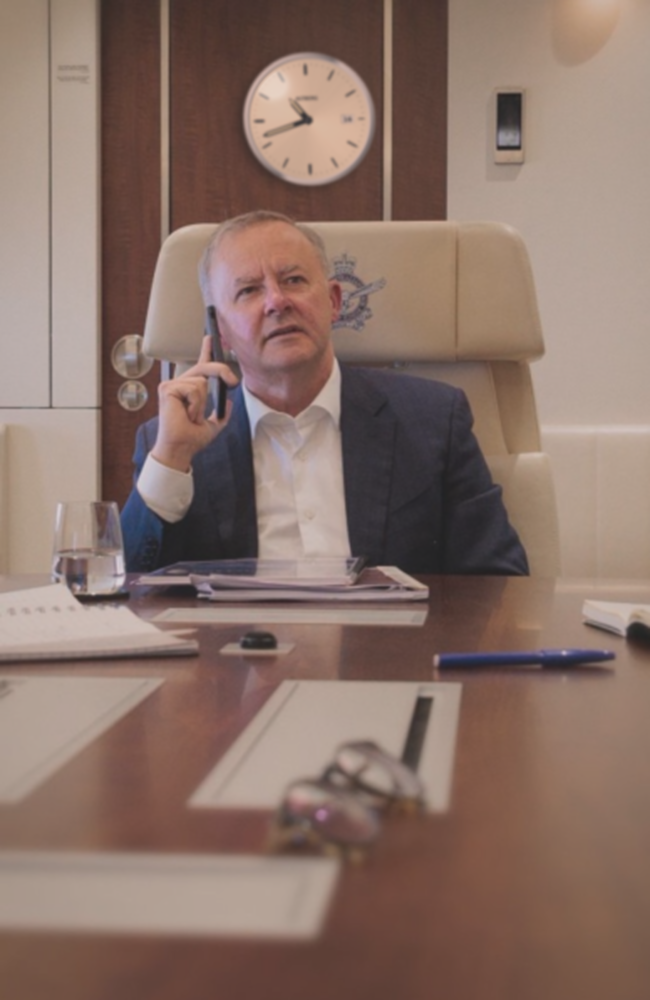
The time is h=10 m=42
